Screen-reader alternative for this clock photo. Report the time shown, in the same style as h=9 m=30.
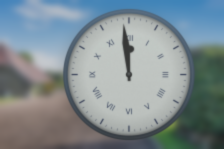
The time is h=11 m=59
